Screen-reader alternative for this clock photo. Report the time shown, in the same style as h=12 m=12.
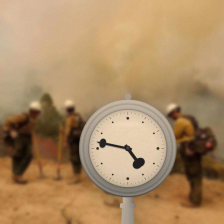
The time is h=4 m=47
